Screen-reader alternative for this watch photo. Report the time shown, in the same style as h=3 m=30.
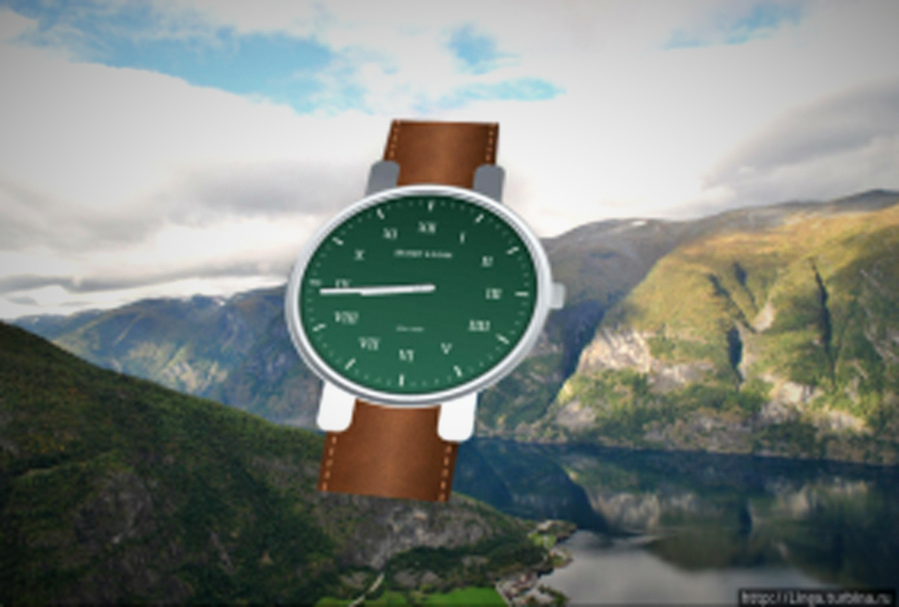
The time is h=8 m=44
